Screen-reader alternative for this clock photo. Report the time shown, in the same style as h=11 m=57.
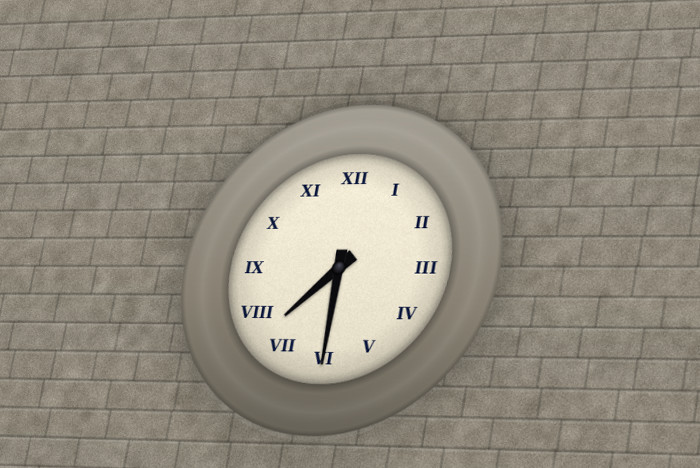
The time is h=7 m=30
